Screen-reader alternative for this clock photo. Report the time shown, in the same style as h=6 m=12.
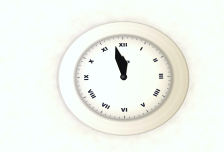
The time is h=11 m=58
